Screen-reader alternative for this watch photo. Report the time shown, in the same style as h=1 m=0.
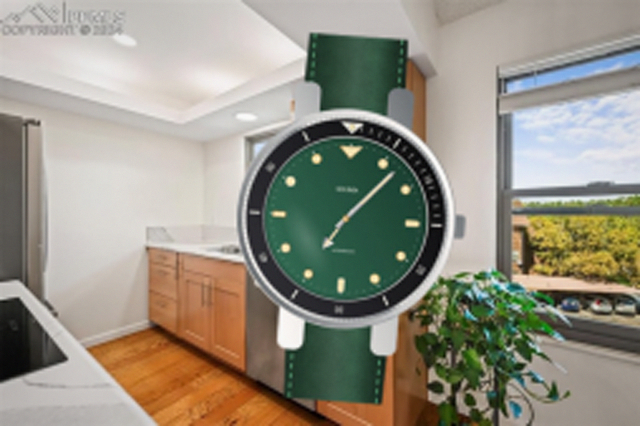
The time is h=7 m=7
